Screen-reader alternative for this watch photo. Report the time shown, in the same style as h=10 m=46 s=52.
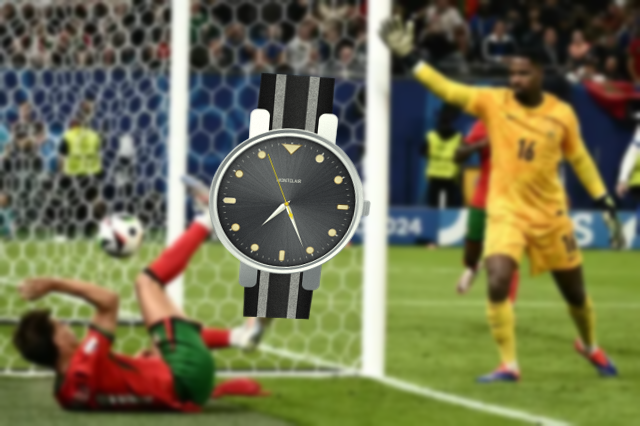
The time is h=7 m=25 s=56
